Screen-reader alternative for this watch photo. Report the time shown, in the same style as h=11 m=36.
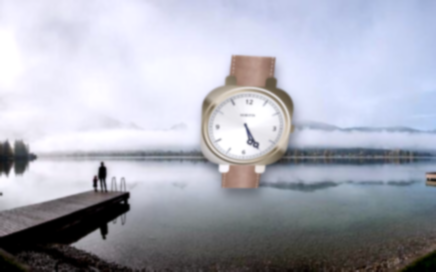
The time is h=5 m=25
